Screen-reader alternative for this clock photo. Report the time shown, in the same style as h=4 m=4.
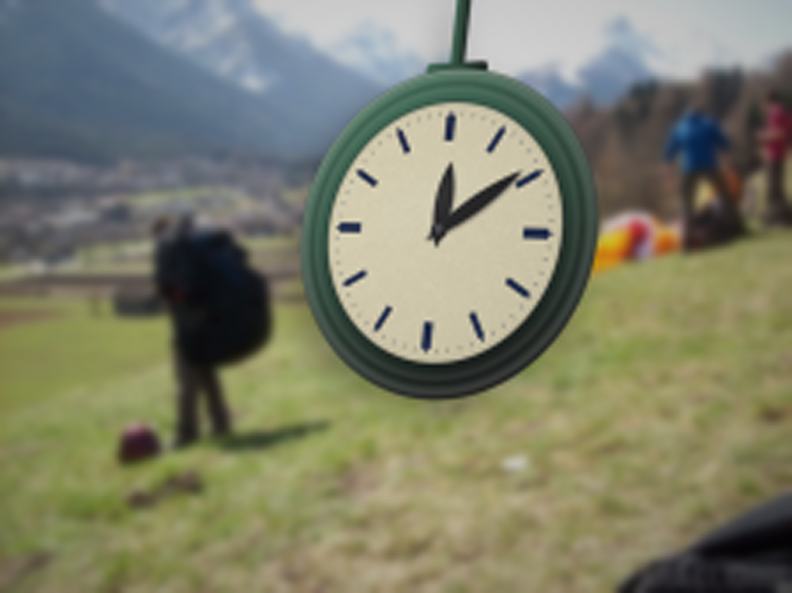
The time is h=12 m=9
